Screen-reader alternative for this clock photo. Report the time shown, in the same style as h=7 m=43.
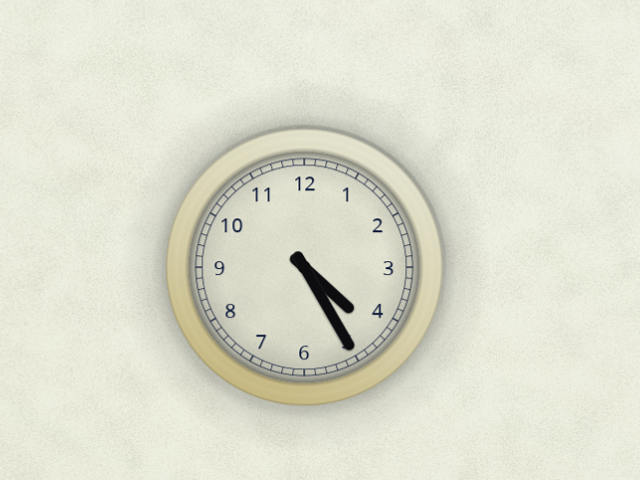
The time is h=4 m=25
